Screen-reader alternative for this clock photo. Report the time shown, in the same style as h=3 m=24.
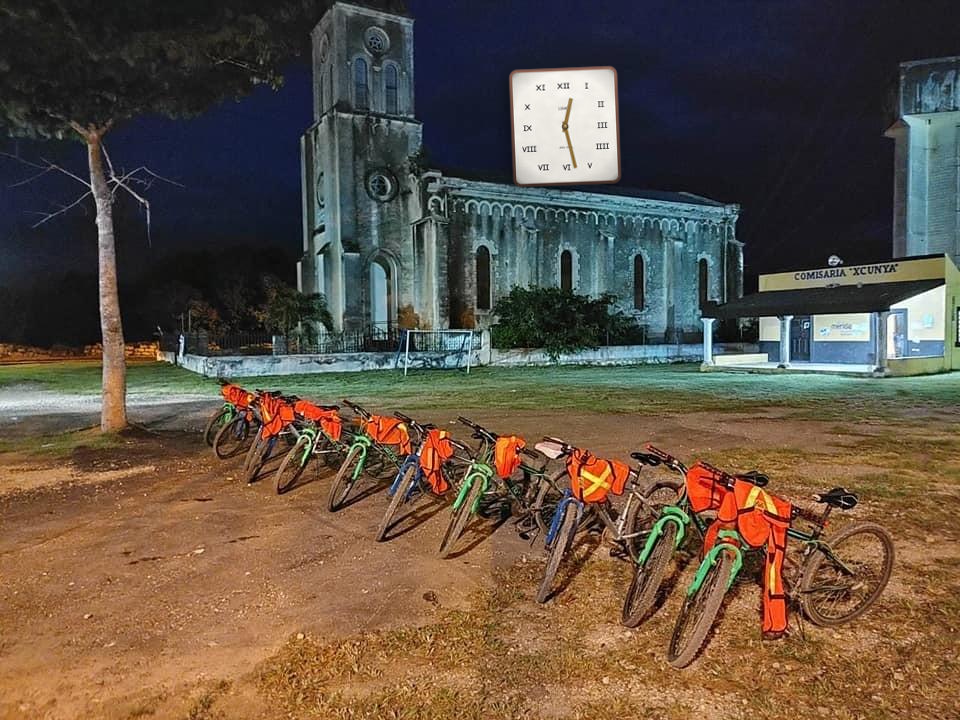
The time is h=12 m=28
